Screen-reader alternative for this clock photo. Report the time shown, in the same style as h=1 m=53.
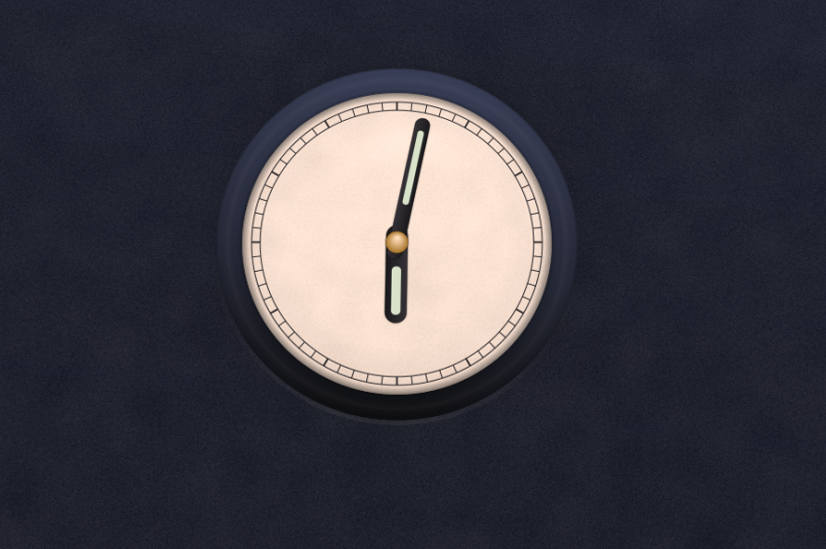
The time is h=6 m=2
